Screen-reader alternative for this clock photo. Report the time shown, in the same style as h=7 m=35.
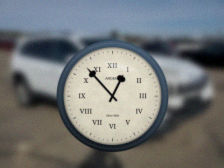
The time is h=12 m=53
